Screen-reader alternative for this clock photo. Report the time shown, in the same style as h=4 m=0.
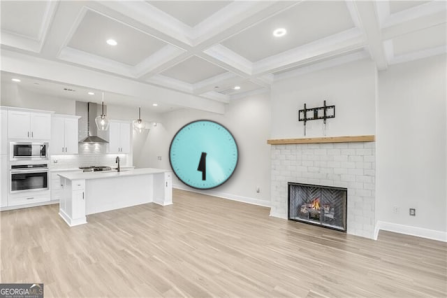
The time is h=6 m=30
